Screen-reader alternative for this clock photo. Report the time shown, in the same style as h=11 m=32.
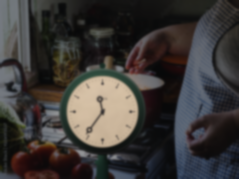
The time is h=11 m=36
